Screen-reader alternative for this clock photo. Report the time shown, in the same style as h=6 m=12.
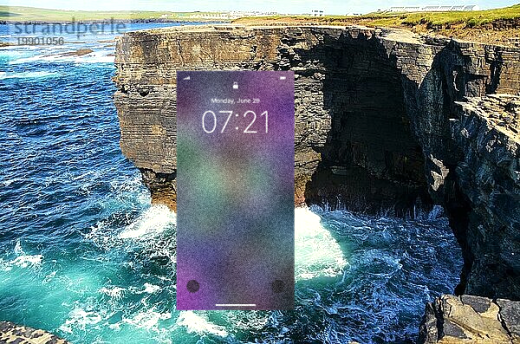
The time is h=7 m=21
